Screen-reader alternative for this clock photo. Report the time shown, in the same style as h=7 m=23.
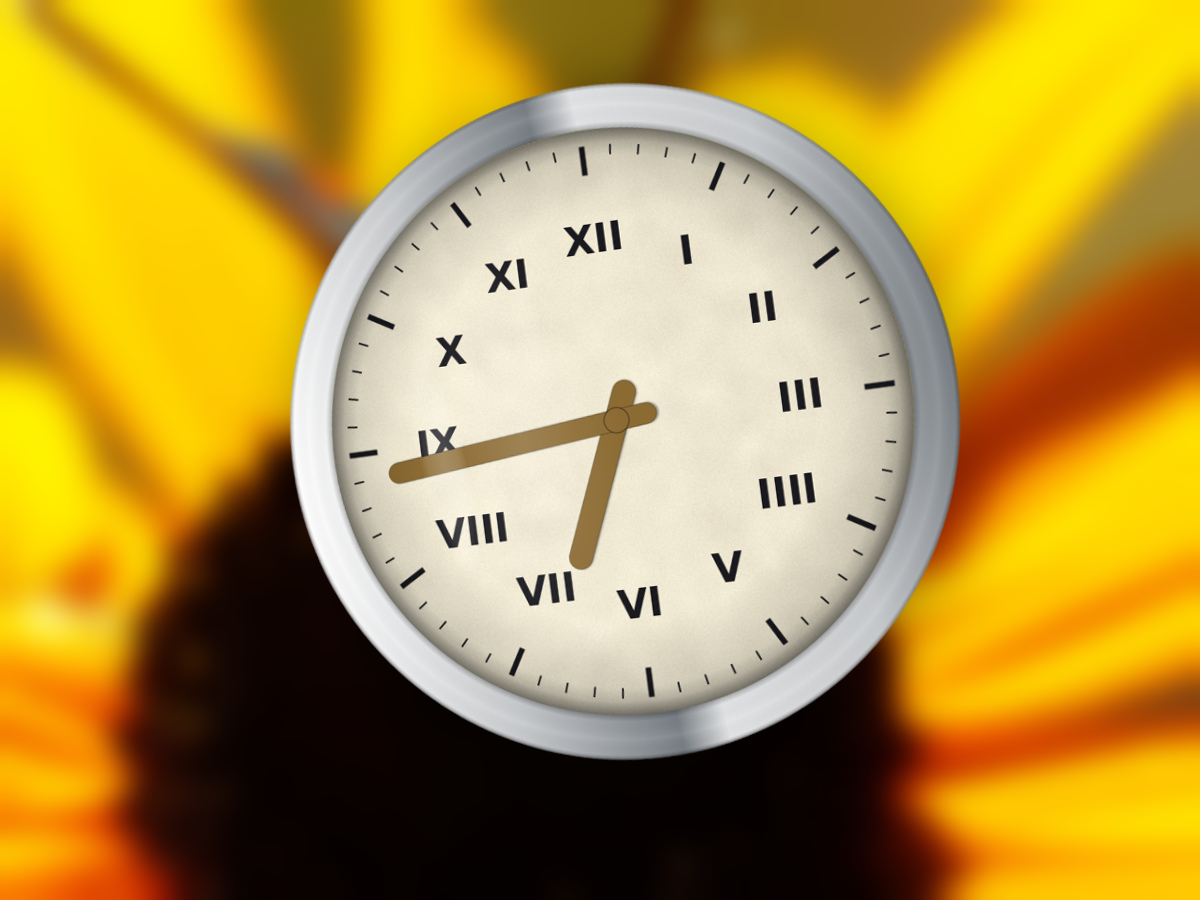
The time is h=6 m=44
